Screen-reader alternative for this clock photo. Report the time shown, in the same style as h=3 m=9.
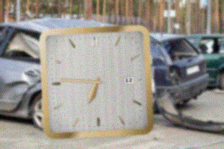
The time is h=6 m=46
